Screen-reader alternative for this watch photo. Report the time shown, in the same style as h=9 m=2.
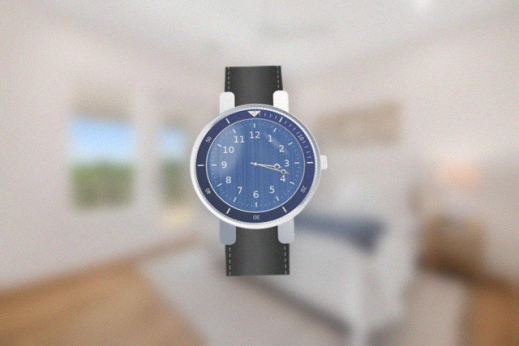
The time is h=3 m=18
